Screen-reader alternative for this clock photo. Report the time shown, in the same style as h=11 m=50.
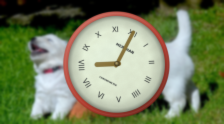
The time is h=8 m=0
